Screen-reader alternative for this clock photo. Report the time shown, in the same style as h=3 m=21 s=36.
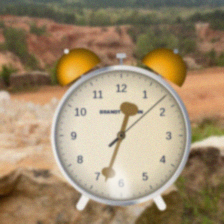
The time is h=12 m=33 s=8
